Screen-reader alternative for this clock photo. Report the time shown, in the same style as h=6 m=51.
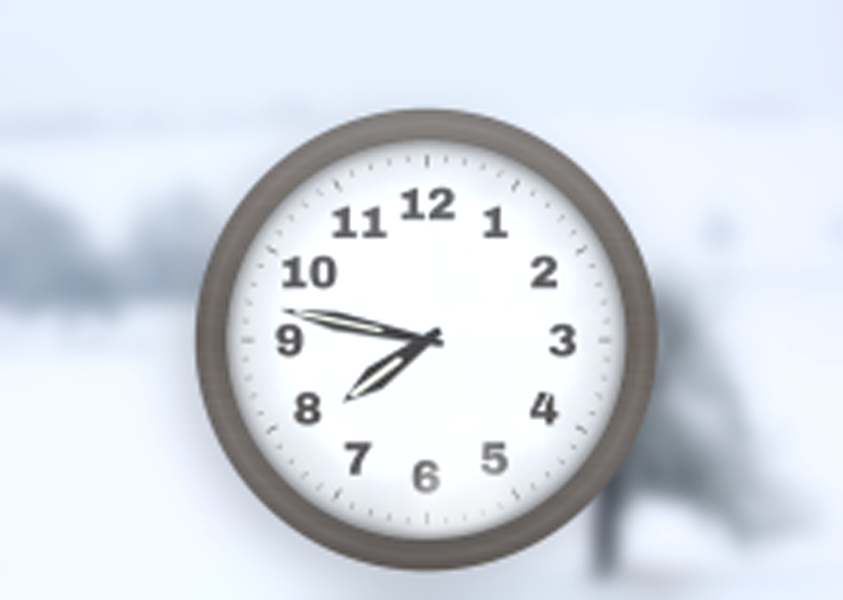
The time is h=7 m=47
